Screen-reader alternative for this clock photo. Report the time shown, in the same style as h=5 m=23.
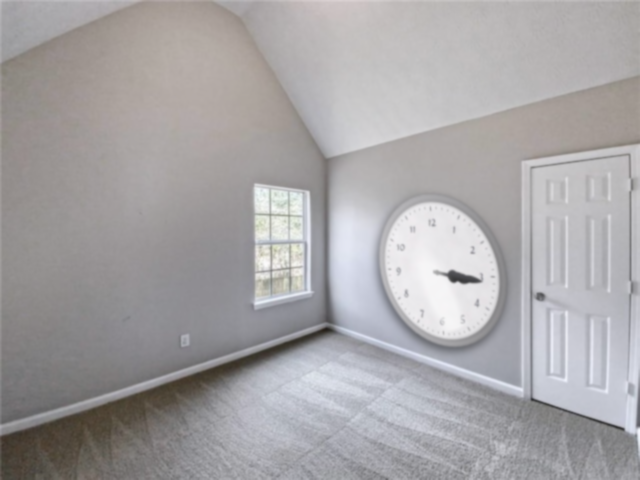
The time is h=3 m=16
